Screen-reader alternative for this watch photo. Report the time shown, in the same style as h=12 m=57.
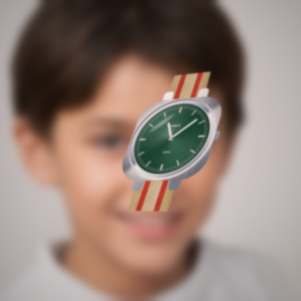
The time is h=11 m=8
